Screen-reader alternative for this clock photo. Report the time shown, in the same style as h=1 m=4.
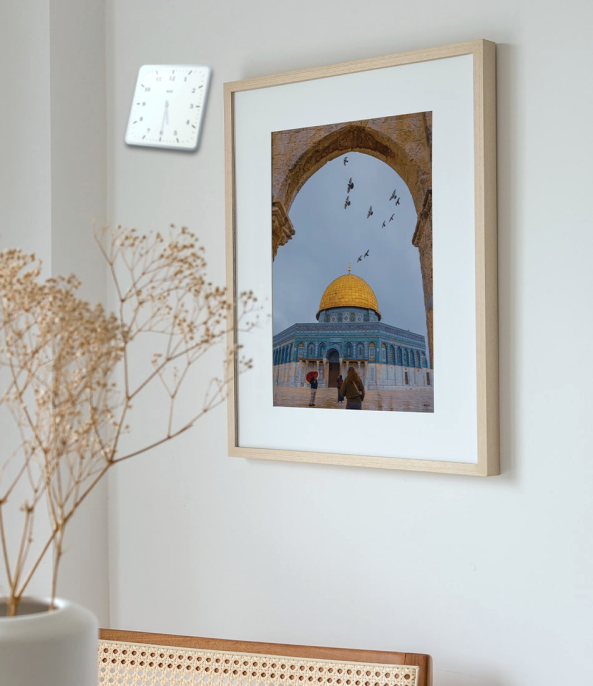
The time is h=5 m=30
